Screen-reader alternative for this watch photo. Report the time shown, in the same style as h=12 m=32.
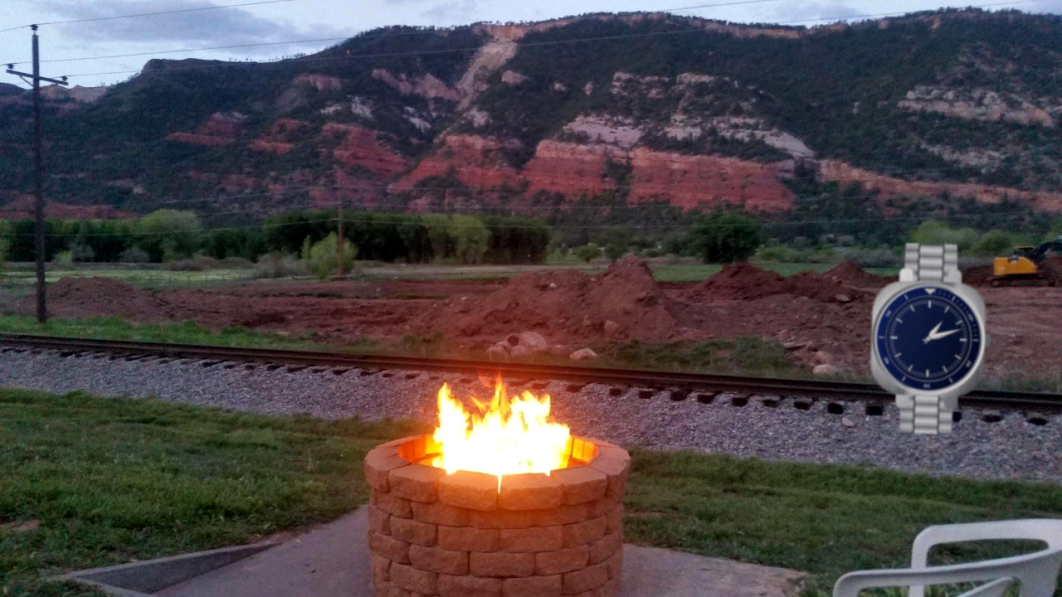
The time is h=1 m=12
